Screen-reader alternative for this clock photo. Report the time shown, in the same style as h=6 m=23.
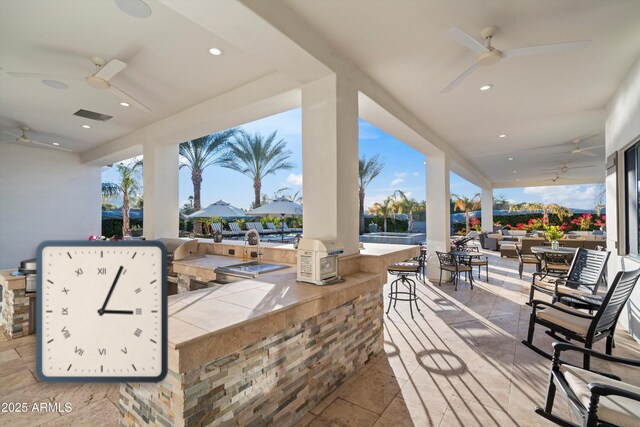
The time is h=3 m=4
